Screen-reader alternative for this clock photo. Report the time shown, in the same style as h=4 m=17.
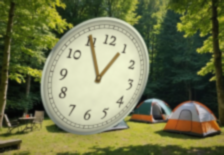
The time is h=12 m=55
